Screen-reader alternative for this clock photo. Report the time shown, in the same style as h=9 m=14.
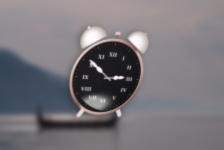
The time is h=2 m=51
